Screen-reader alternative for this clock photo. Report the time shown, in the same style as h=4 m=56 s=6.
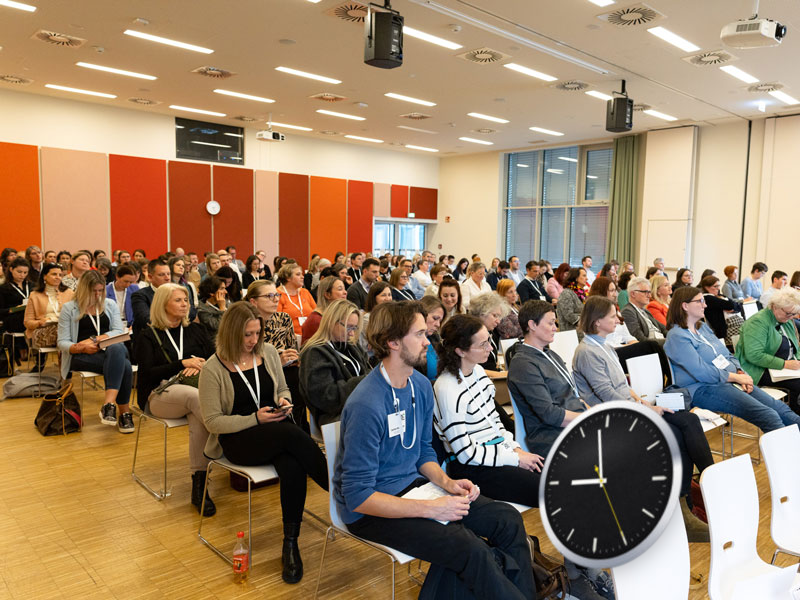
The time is h=8 m=58 s=25
